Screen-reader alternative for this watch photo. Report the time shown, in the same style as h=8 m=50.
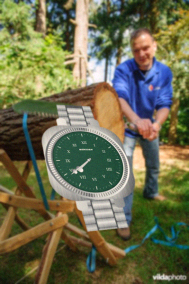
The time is h=7 m=39
